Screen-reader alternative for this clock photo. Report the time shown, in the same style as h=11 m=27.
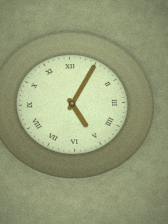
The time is h=5 m=5
